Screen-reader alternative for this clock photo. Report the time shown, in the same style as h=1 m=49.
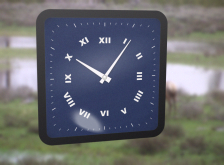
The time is h=10 m=6
